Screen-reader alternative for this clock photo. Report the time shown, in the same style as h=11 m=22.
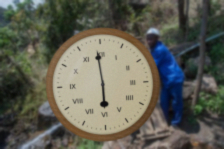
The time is h=5 m=59
